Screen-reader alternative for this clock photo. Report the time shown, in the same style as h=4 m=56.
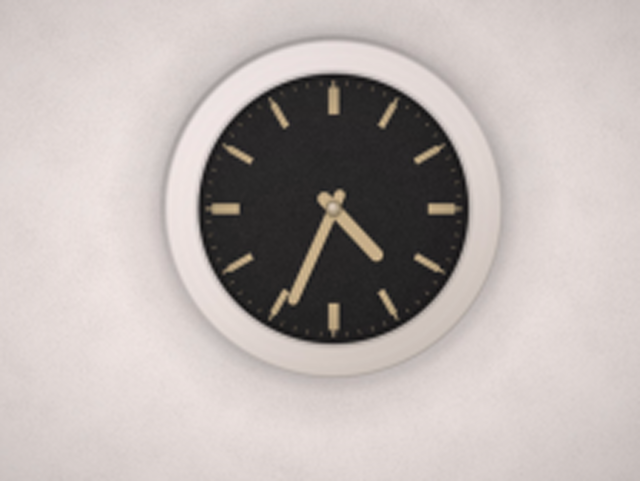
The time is h=4 m=34
